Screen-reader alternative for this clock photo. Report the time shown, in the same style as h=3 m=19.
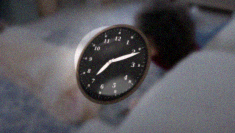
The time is h=7 m=11
